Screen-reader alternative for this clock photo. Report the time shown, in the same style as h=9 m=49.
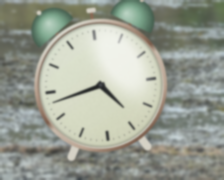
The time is h=4 m=43
